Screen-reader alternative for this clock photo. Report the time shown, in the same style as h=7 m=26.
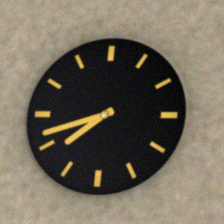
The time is h=7 m=42
